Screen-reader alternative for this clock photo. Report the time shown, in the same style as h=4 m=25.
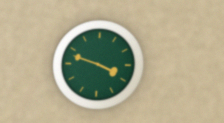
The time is h=3 m=48
